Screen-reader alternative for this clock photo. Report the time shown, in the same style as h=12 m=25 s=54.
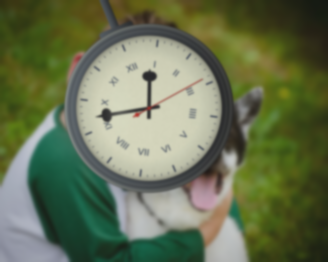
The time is h=12 m=47 s=14
